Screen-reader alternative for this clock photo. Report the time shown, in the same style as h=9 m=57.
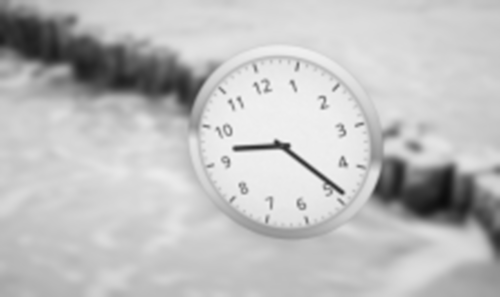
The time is h=9 m=24
